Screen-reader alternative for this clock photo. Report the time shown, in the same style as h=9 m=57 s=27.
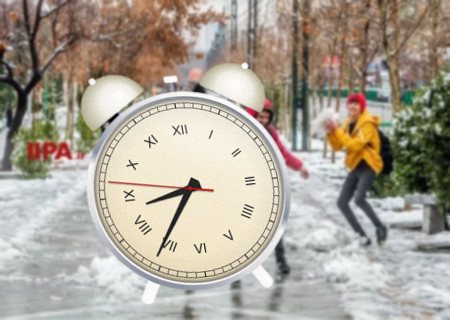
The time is h=8 m=35 s=47
